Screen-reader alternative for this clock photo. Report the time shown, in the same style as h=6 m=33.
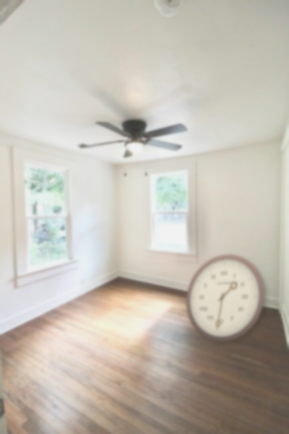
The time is h=1 m=31
